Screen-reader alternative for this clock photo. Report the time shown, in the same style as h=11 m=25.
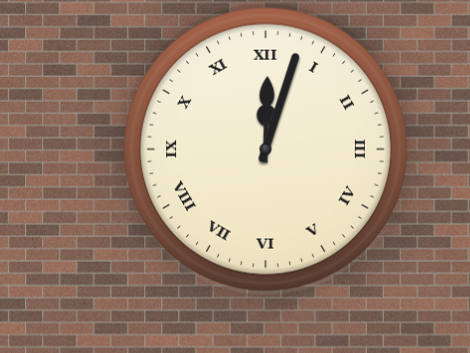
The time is h=12 m=3
